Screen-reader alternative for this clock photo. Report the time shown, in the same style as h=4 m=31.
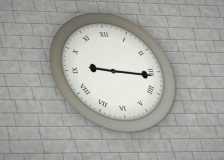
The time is h=9 m=16
